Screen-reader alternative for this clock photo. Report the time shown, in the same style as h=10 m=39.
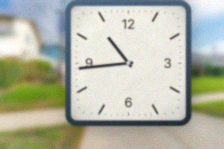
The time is h=10 m=44
